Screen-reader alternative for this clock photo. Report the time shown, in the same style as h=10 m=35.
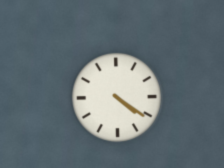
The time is h=4 m=21
